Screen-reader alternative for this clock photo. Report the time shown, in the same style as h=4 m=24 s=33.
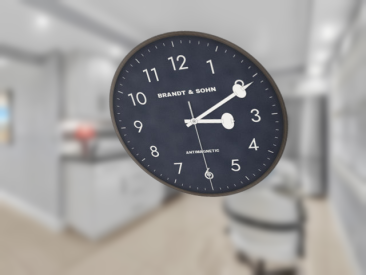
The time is h=3 m=10 s=30
